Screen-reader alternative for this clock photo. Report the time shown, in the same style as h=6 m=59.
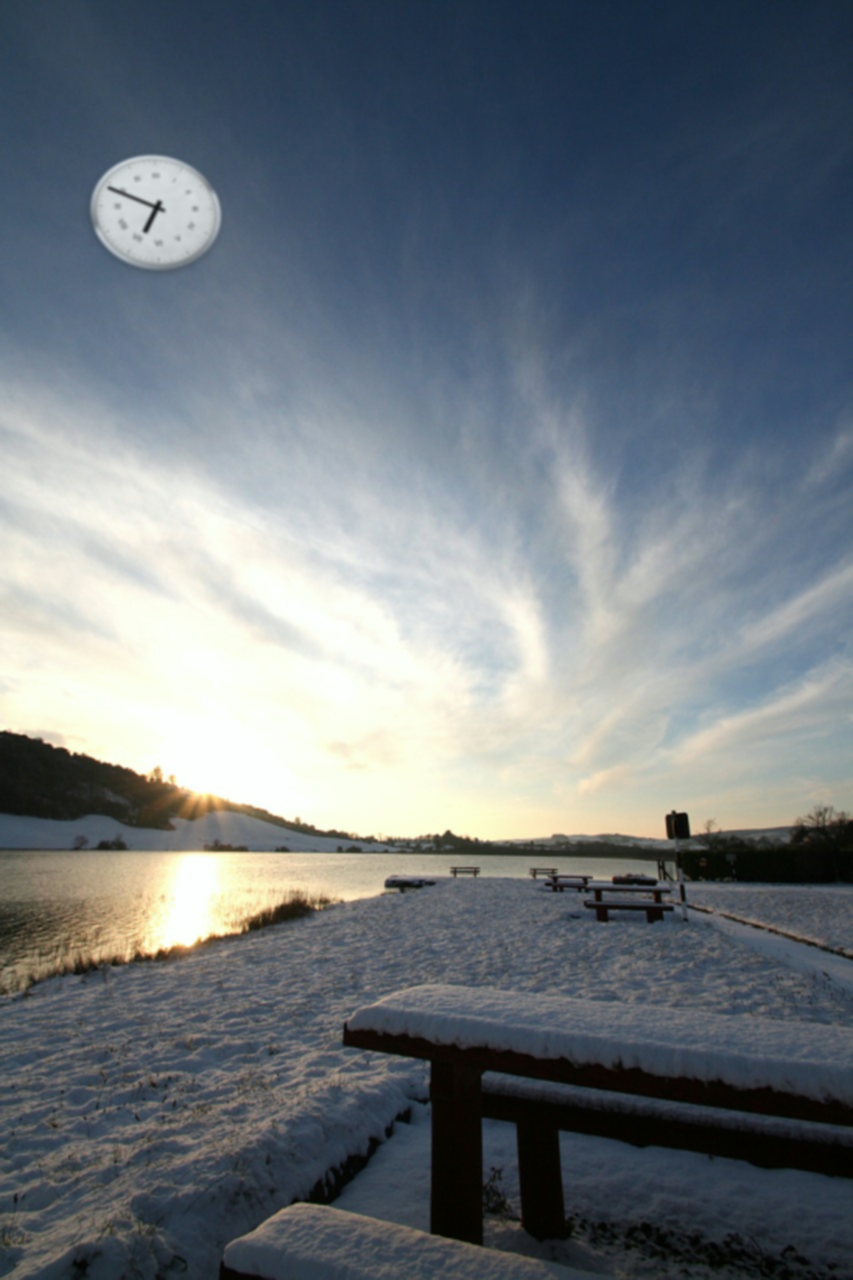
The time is h=6 m=49
